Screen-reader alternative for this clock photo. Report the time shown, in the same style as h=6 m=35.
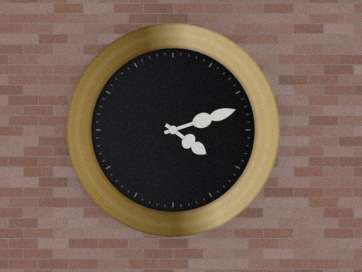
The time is h=4 m=12
